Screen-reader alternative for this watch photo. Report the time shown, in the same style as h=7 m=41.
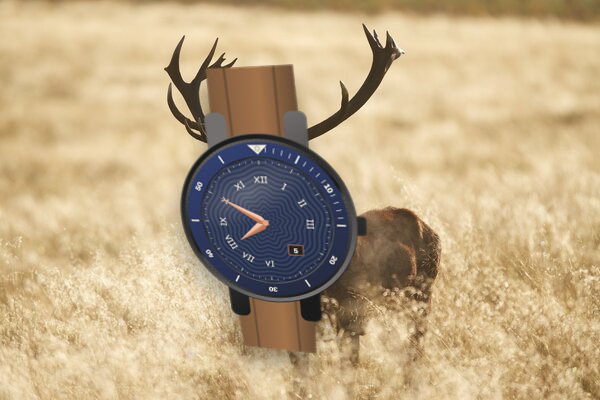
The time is h=7 m=50
